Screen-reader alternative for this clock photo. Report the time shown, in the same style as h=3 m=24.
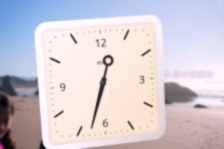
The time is h=12 m=33
